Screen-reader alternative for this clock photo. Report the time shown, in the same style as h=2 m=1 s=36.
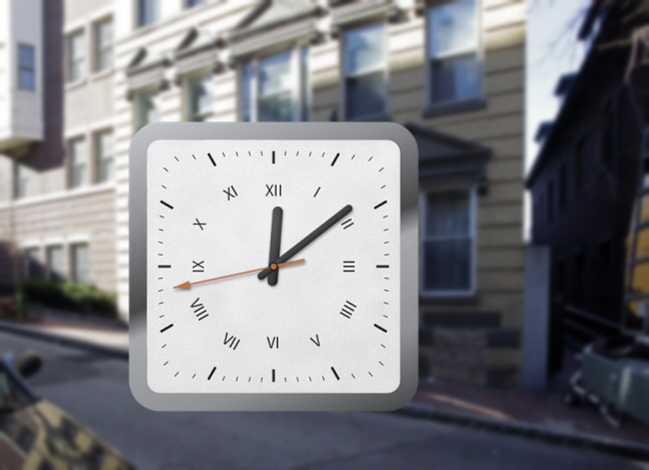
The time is h=12 m=8 s=43
